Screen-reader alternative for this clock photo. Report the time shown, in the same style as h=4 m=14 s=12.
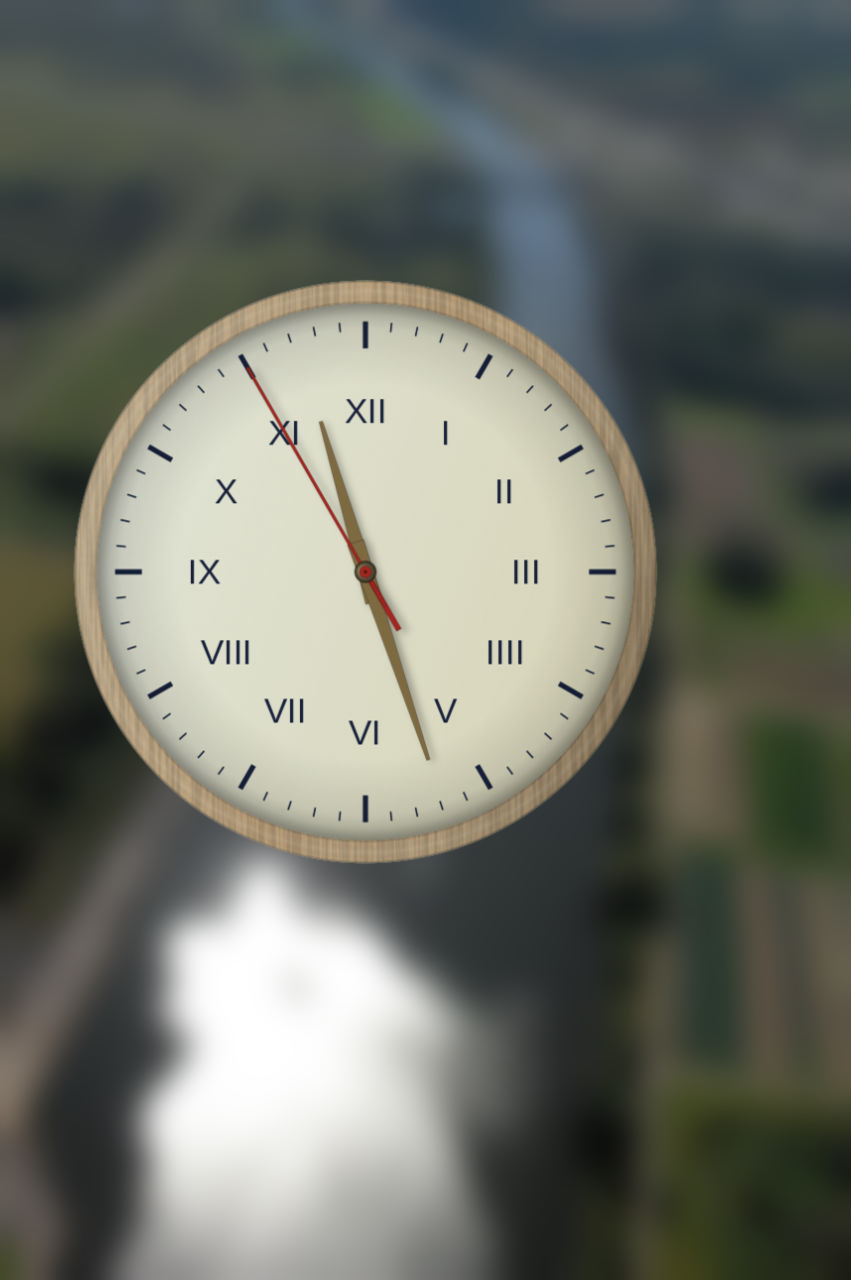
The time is h=11 m=26 s=55
